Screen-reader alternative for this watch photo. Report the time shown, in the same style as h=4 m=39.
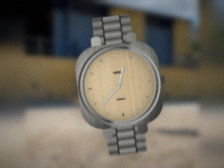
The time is h=12 m=38
